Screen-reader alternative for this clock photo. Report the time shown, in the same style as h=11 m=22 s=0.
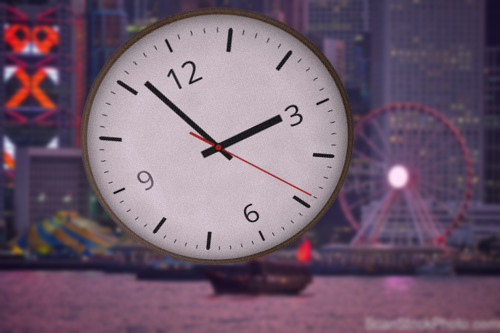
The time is h=2 m=56 s=24
